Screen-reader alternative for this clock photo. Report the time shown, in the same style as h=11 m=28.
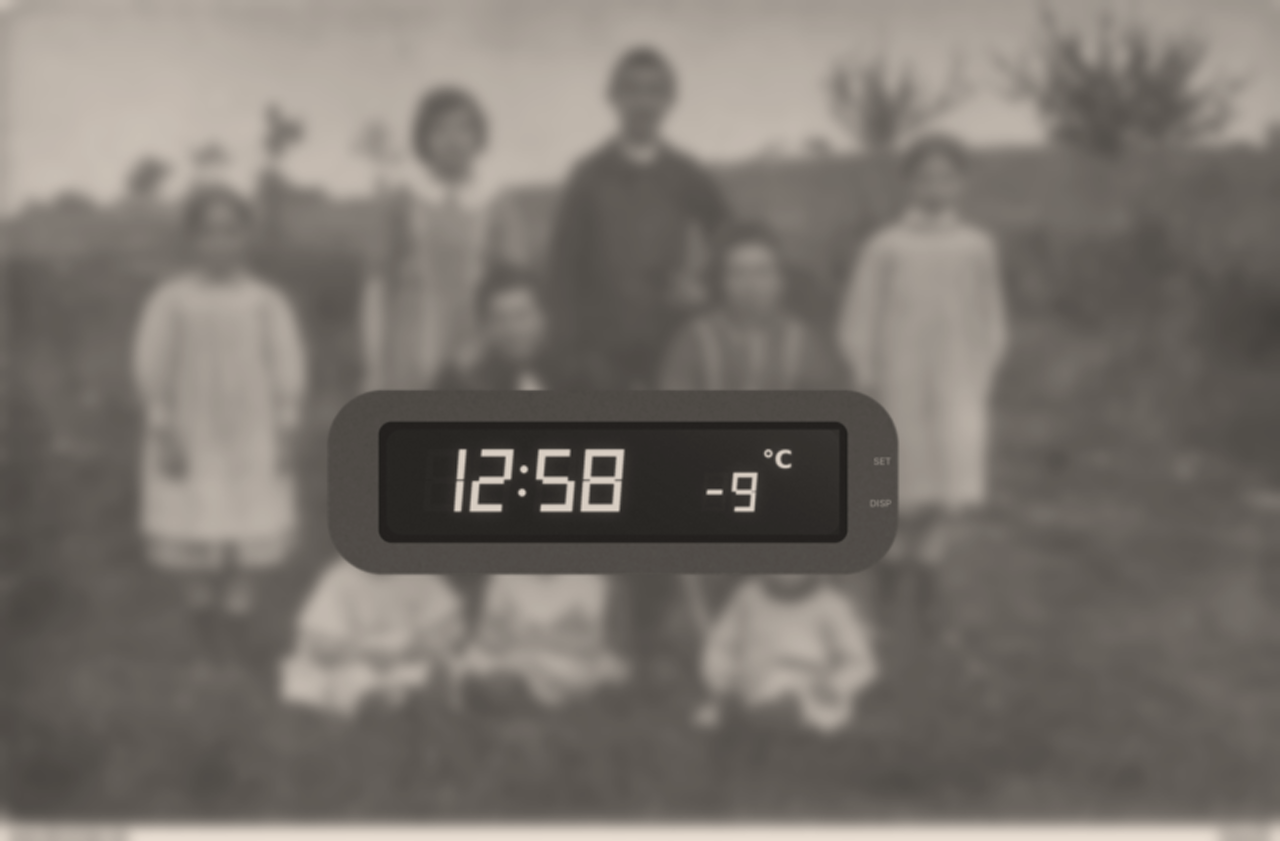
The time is h=12 m=58
